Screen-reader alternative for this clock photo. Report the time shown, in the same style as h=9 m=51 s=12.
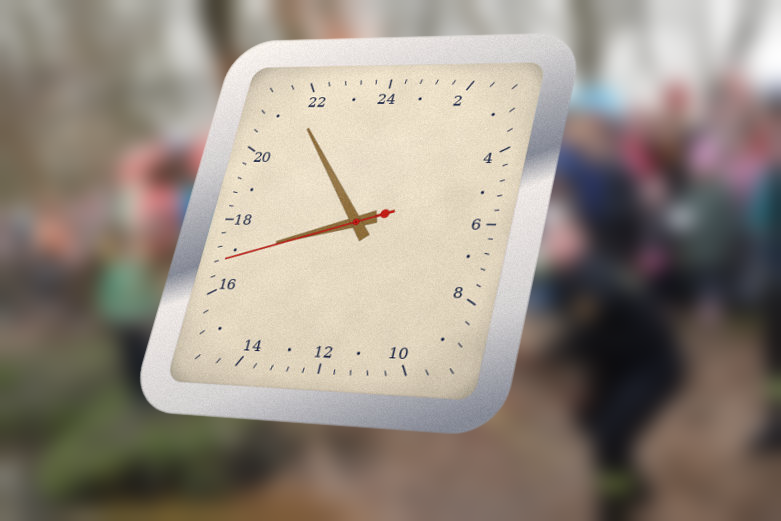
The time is h=16 m=53 s=42
